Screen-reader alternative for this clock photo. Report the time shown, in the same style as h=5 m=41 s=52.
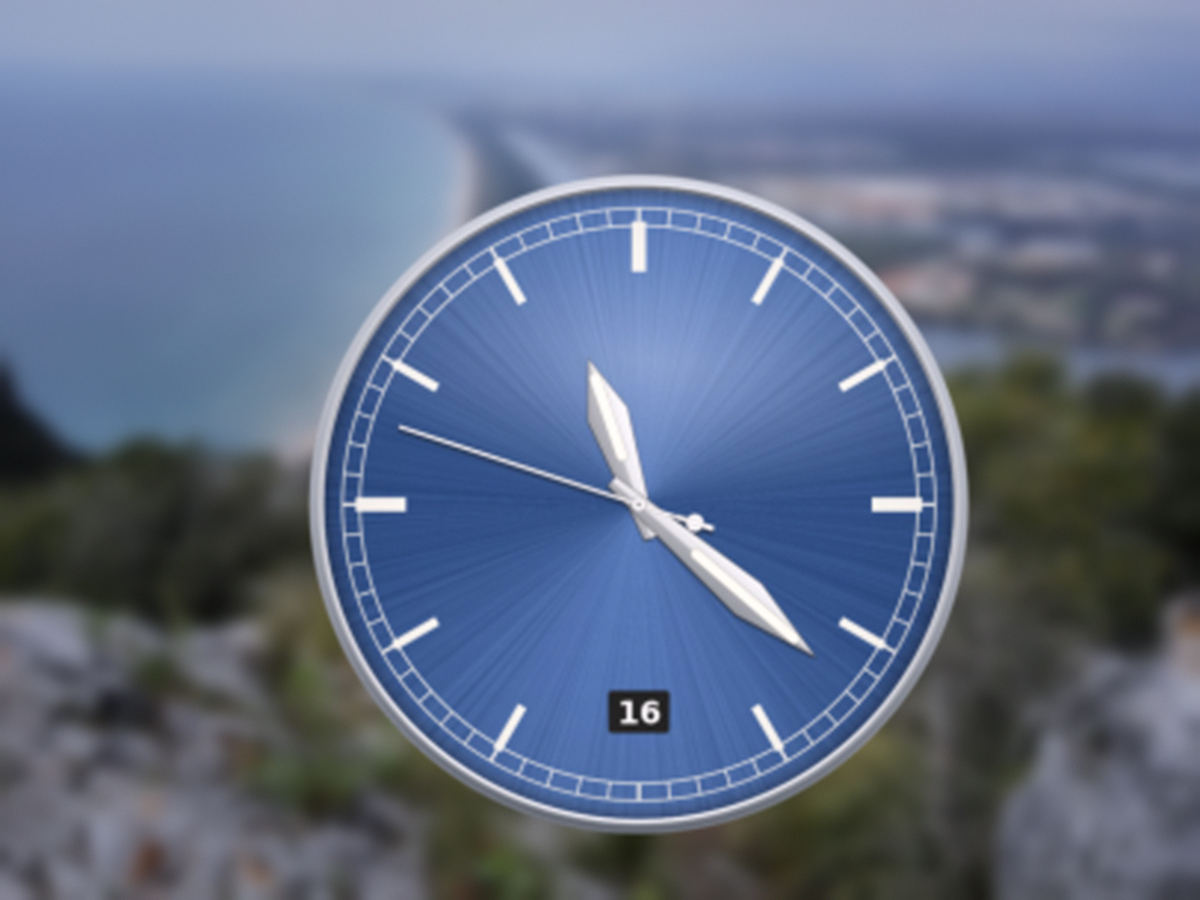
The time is h=11 m=21 s=48
